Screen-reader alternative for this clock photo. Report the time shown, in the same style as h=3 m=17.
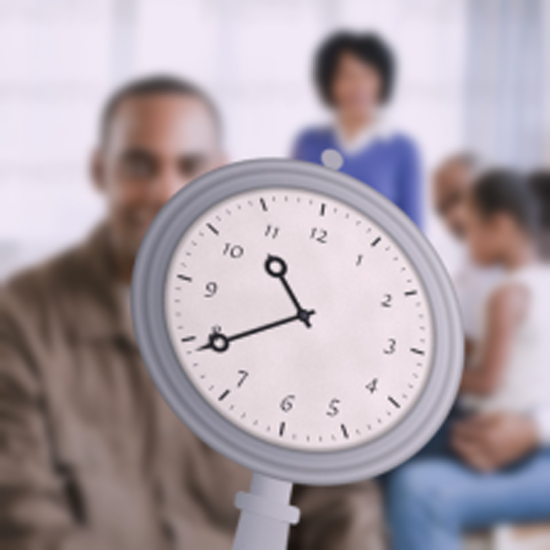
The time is h=10 m=39
